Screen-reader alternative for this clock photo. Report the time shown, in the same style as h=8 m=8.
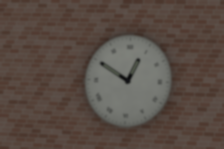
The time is h=12 m=50
